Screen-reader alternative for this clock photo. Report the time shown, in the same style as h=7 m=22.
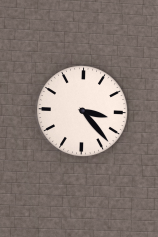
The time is h=3 m=23
